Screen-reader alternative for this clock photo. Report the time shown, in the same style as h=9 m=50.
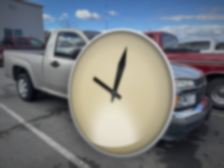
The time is h=10 m=3
